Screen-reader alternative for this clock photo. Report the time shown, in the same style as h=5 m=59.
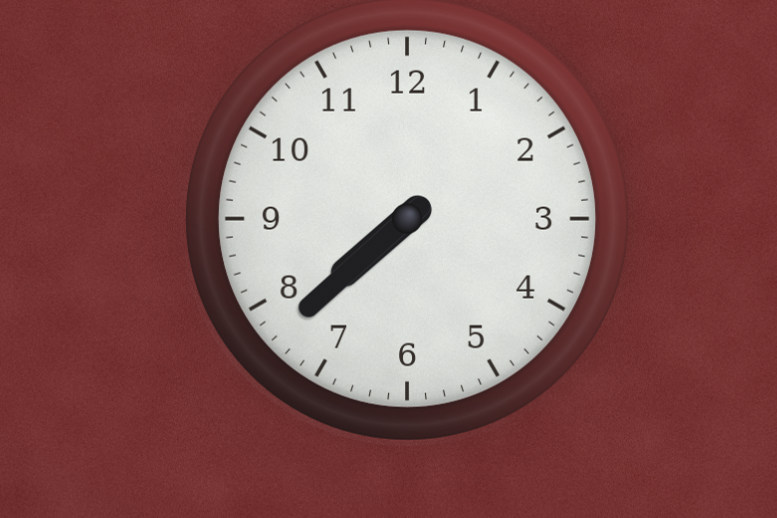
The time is h=7 m=38
